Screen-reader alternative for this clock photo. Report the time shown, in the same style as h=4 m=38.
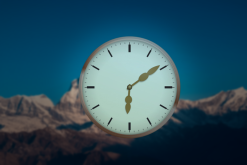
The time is h=6 m=9
